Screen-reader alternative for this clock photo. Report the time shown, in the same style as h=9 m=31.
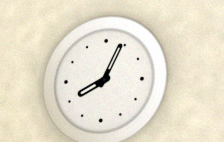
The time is h=8 m=4
